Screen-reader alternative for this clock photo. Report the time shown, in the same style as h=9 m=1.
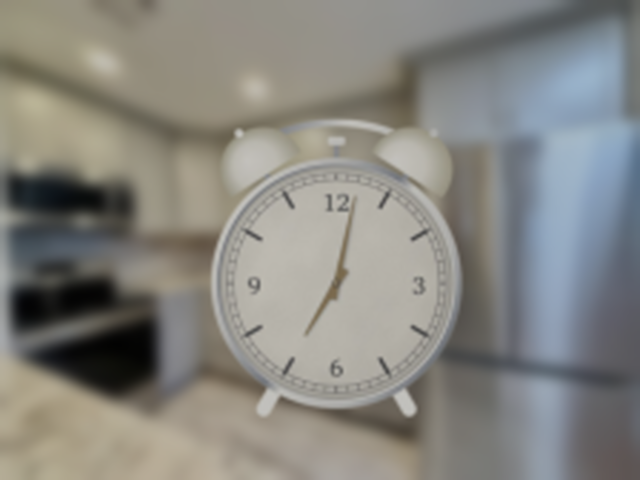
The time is h=7 m=2
